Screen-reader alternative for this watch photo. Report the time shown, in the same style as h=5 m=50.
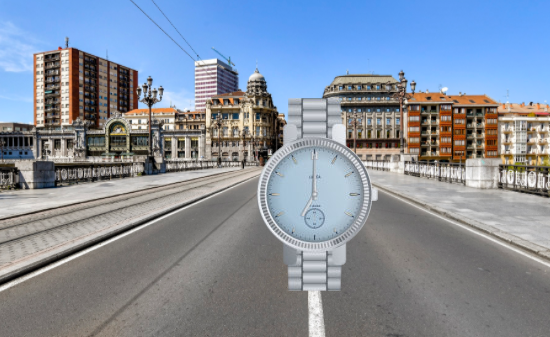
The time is h=7 m=0
